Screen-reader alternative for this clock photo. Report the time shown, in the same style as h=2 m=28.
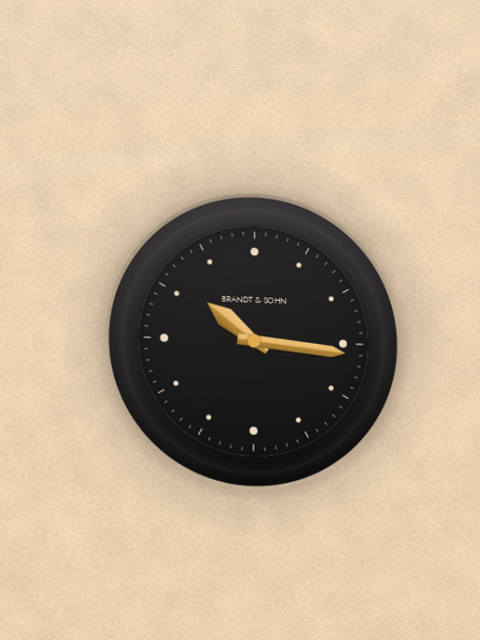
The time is h=10 m=16
